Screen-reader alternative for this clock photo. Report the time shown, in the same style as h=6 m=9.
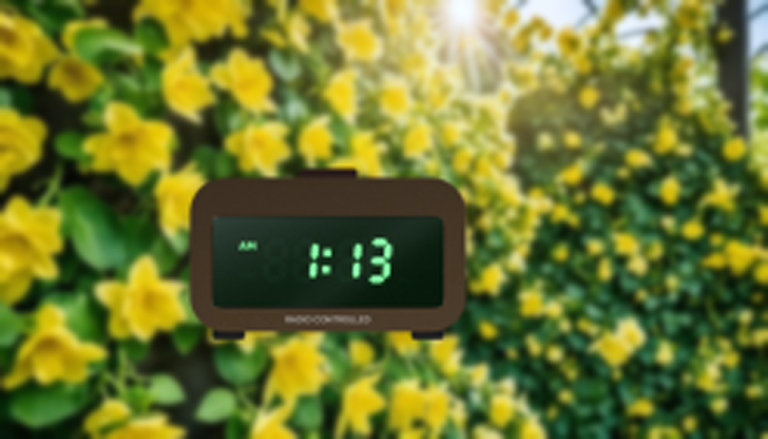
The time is h=1 m=13
